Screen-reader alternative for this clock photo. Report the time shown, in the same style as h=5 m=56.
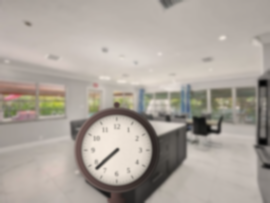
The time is h=7 m=38
